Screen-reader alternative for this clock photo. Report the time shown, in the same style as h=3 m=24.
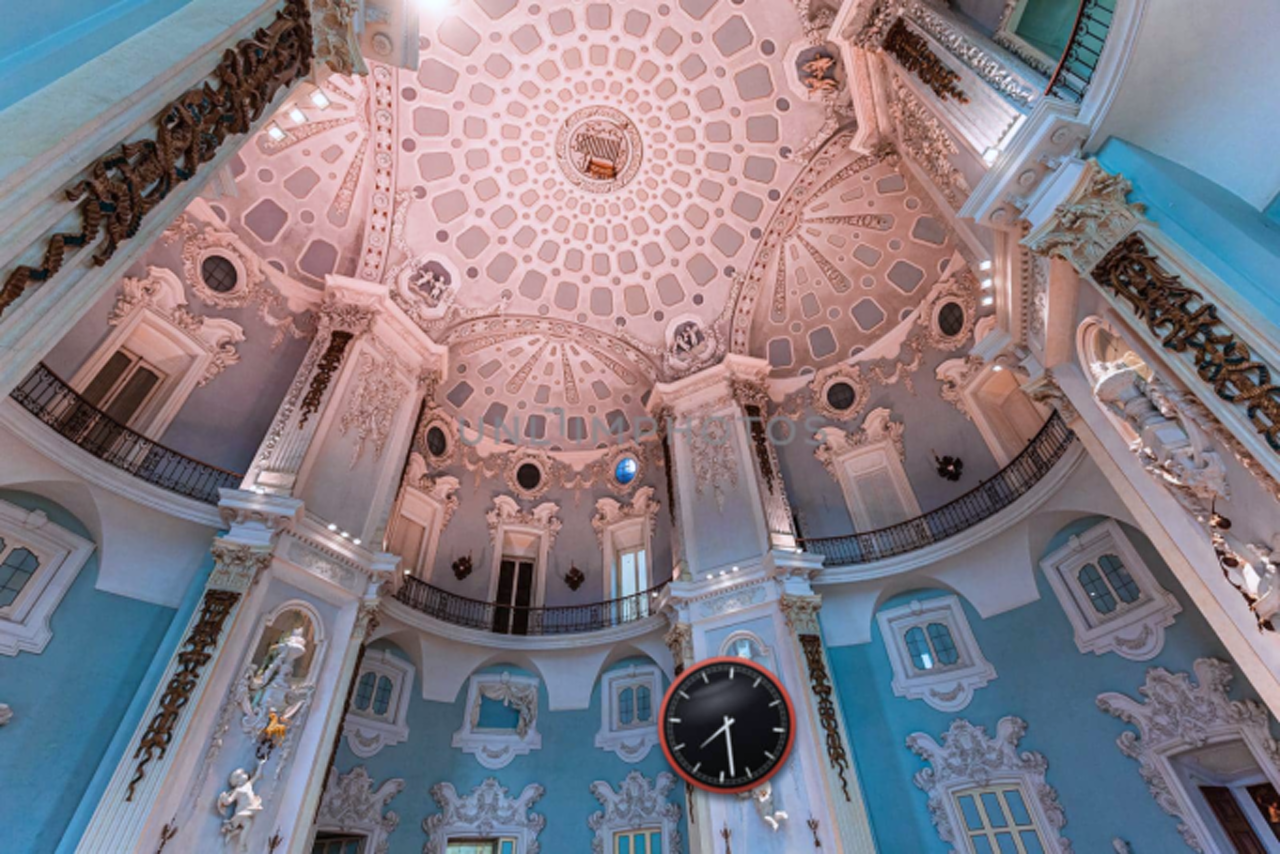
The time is h=7 m=28
